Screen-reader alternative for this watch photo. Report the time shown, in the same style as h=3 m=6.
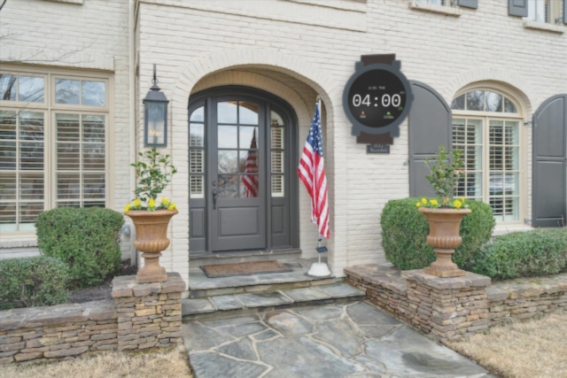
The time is h=4 m=0
